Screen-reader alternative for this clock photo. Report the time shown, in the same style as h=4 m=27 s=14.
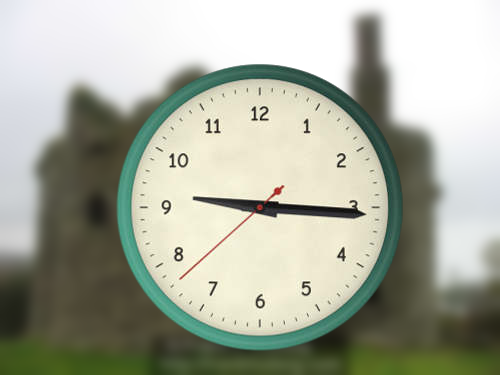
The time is h=9 m=15 s=38
